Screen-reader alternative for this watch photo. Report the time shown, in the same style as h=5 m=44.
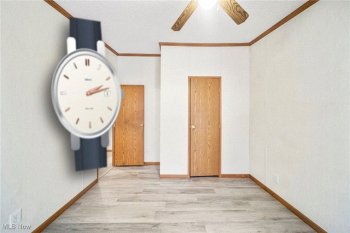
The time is h=2 m=13
